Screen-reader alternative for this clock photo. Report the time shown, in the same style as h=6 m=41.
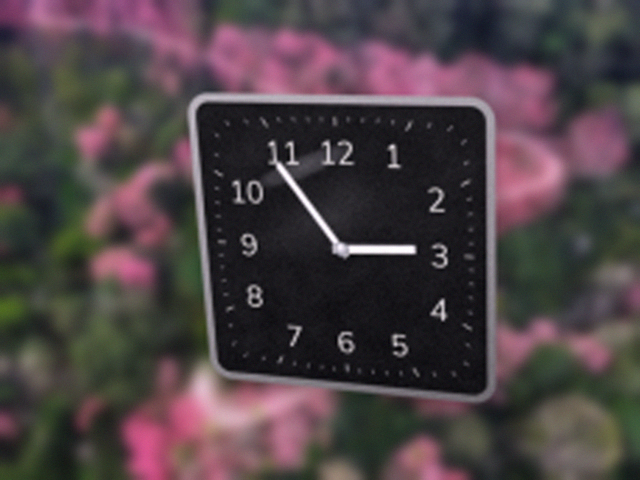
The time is h=2 m=54
